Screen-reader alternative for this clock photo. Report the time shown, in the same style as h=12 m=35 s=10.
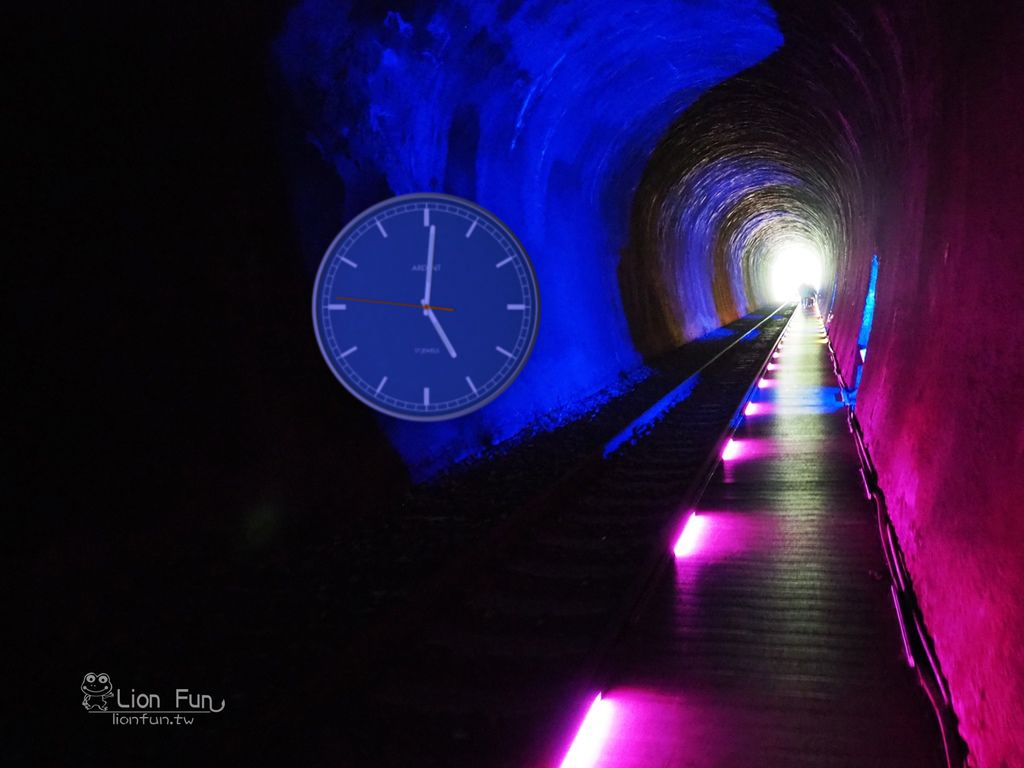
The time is h=5 m=0 s=46
